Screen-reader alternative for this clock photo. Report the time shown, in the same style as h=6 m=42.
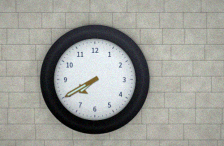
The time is h=7 m=40
